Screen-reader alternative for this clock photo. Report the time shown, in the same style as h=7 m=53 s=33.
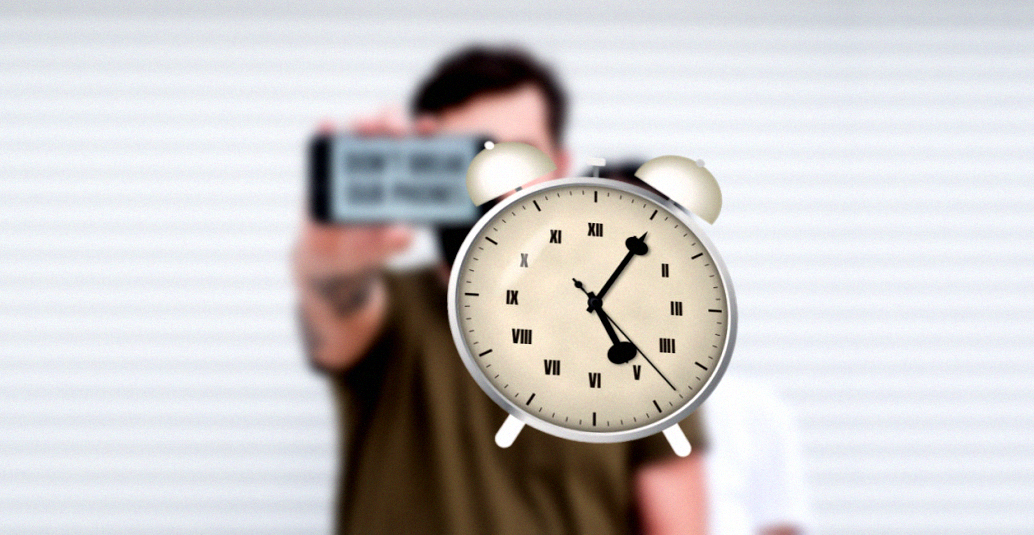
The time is h=5 m=5 s=23
